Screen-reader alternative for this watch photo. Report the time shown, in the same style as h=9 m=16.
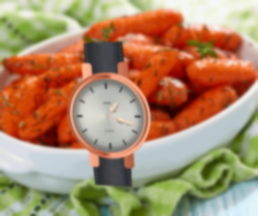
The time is h=1 m=18
